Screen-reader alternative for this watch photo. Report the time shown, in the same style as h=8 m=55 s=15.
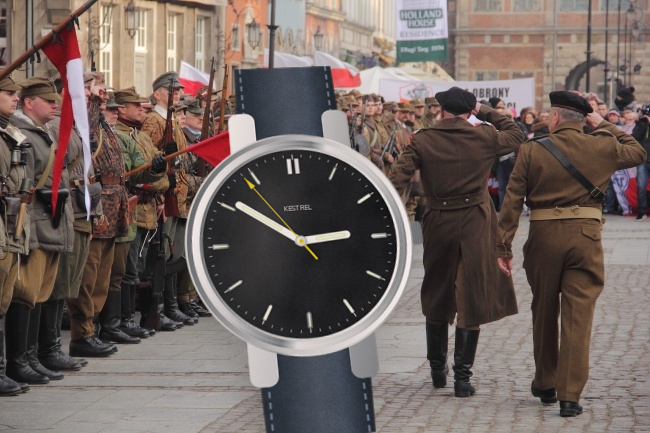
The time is h=2 m=50 s=54
